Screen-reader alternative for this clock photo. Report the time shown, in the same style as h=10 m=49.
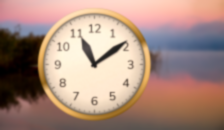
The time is h=11 m=9
